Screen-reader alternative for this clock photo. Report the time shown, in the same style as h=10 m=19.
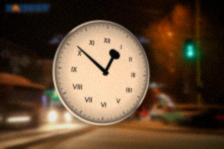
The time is h=12 m=51
